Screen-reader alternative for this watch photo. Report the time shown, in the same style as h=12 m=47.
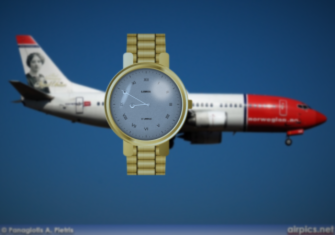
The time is h=8 m=50
